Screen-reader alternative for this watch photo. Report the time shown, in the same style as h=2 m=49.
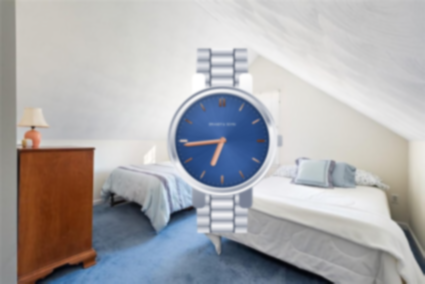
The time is h=6 m=44
